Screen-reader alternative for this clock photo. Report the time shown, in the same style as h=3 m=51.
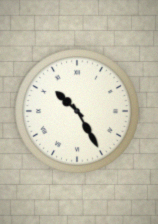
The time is h=10 m=25
